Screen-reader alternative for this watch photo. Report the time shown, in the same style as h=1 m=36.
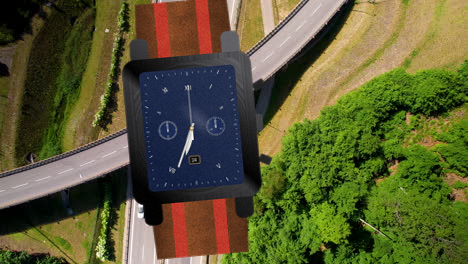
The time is h=6 m=34
